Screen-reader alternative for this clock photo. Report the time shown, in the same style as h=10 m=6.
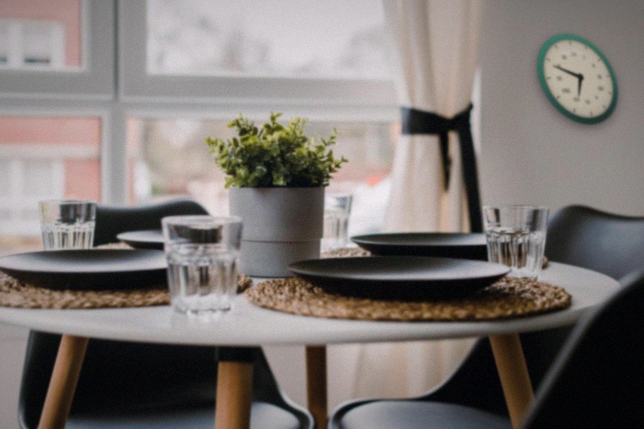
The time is h=6 m=49
